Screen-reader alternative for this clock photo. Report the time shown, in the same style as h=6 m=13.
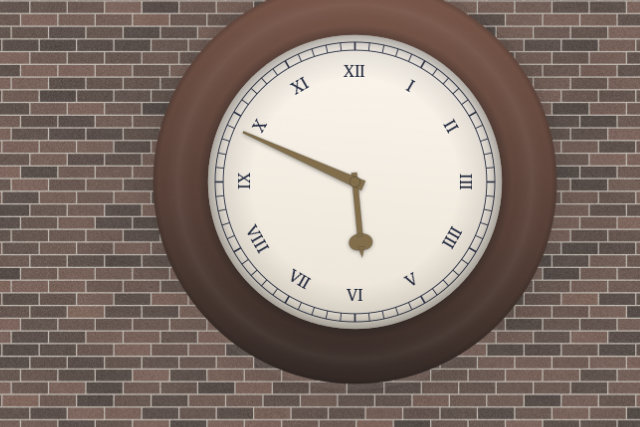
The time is h=5 m=49
